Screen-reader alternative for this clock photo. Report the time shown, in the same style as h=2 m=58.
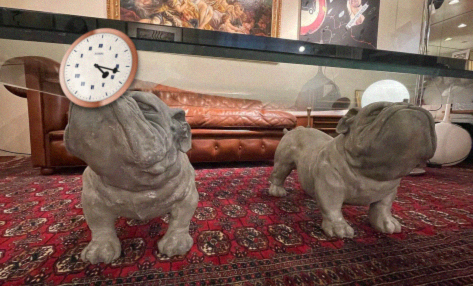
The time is h=4 m=17
